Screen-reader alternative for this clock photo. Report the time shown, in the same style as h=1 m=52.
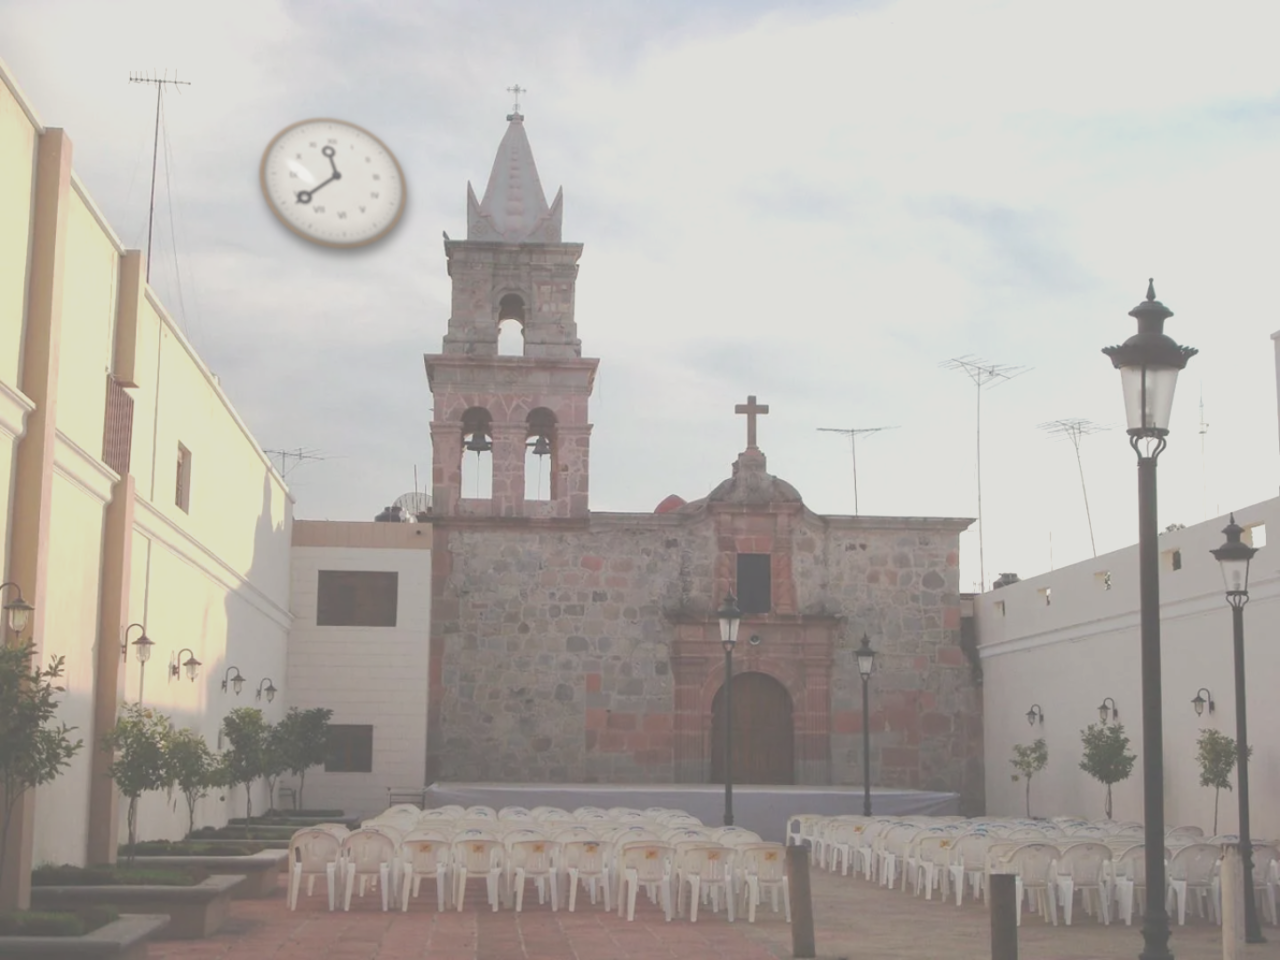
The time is h=11 m=39
